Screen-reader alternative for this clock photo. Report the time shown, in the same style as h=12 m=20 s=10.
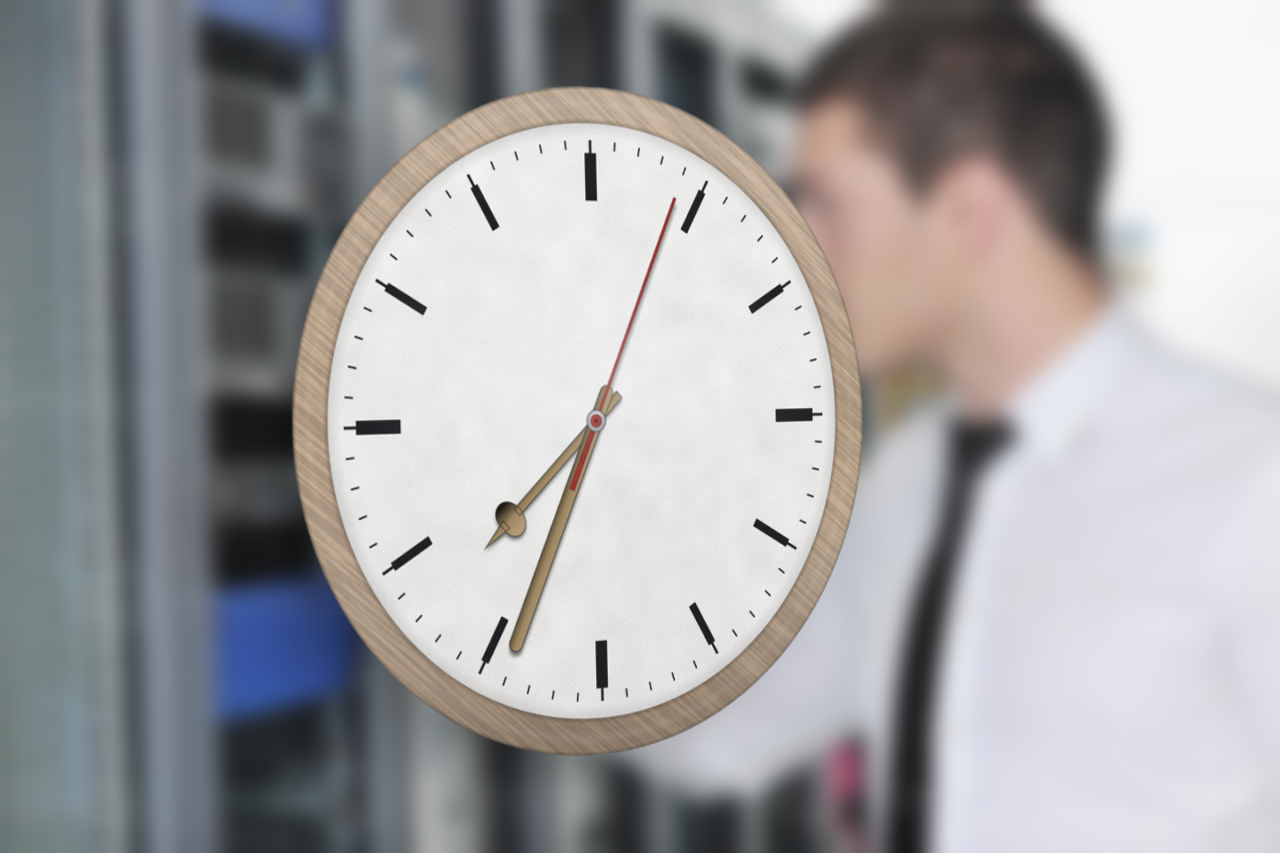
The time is h=7 m=34 s=4
